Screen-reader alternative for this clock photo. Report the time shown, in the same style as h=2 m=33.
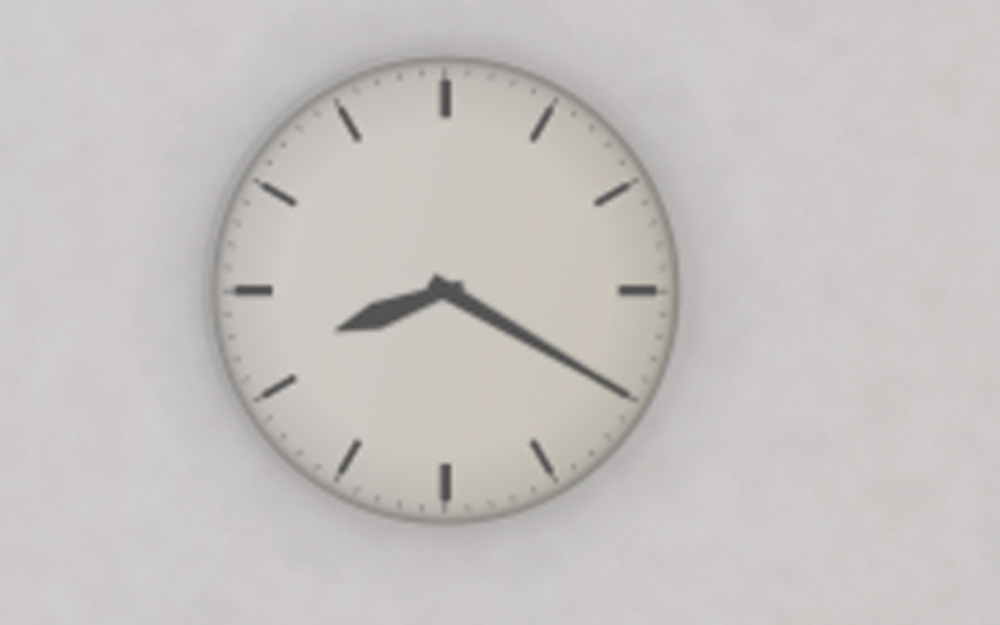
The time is h=8 m=20
